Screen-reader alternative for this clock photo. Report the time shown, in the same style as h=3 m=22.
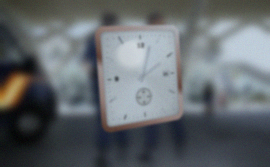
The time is h=2 m=3
